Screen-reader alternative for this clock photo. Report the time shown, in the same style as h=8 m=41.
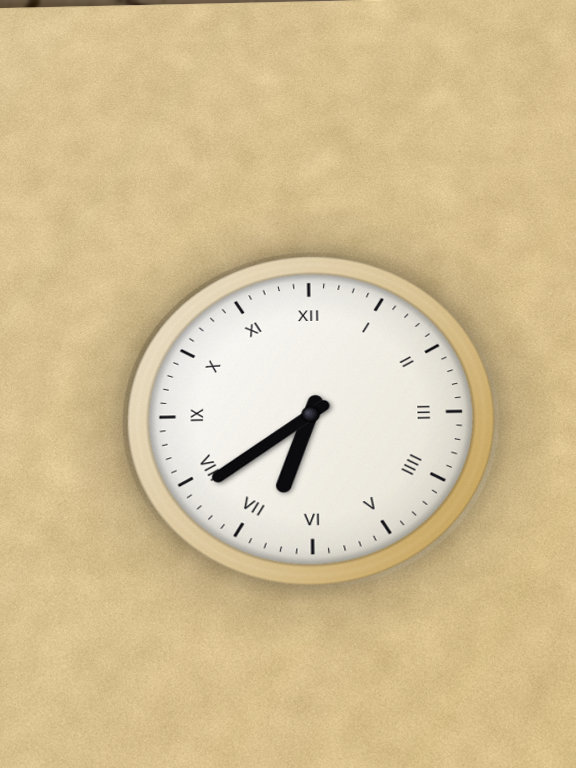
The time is h=6 m=39
